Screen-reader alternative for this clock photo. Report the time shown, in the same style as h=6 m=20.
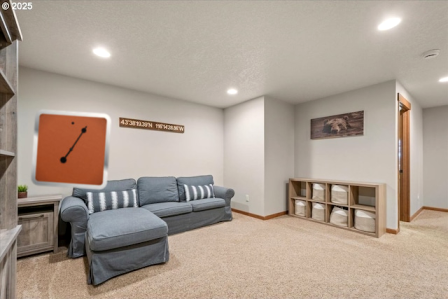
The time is h=7 m=5
